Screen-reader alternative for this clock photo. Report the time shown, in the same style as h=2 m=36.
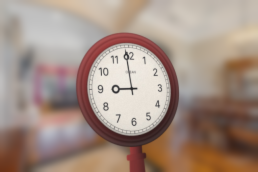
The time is h=8 m=59
